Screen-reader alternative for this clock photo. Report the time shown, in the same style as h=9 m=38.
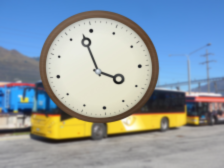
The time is h=3 m=58
